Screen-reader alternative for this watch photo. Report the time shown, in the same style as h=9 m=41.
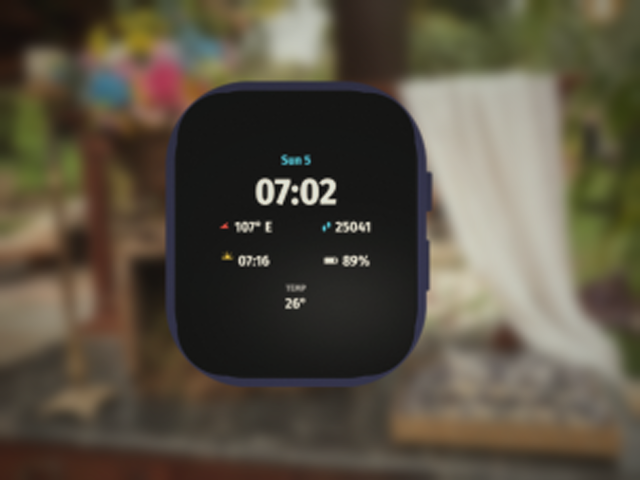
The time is h=7 m=2
